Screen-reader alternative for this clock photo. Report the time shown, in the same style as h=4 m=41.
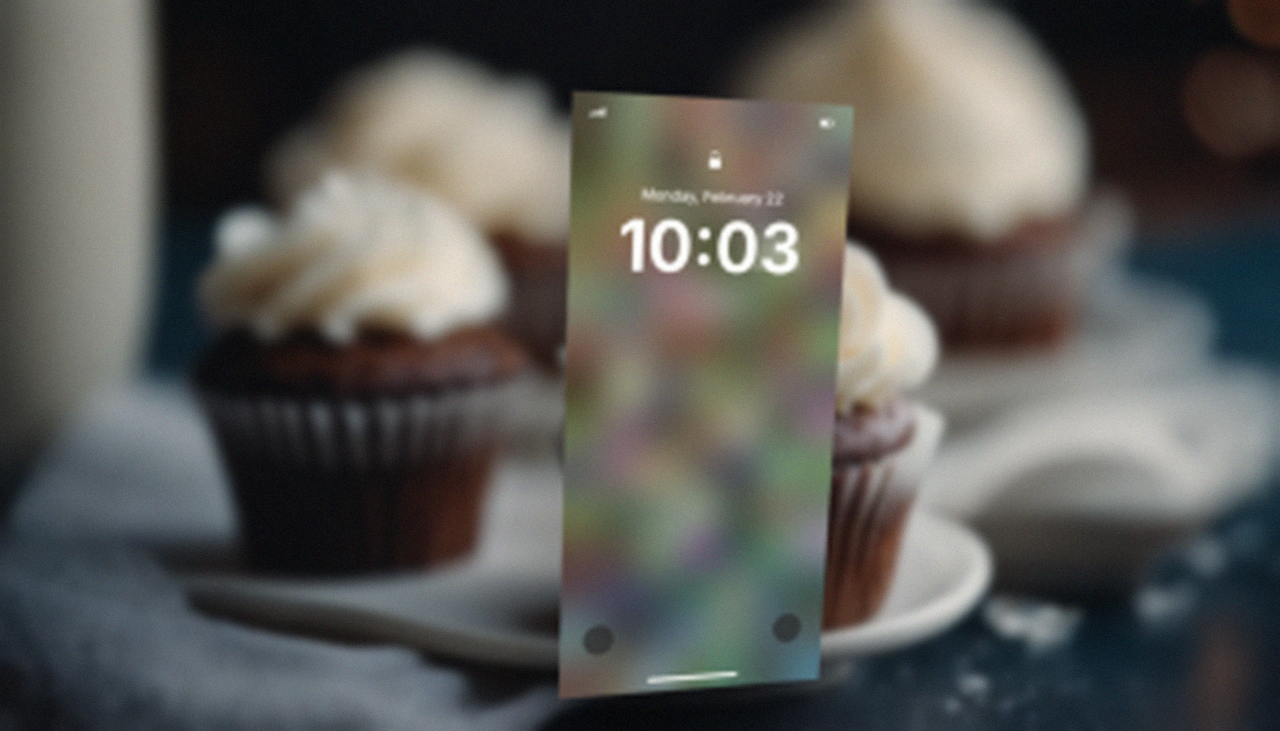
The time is h=10 m=3
